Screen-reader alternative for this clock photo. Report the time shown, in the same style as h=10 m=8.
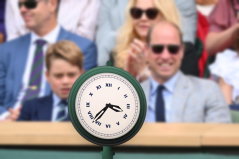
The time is h=3 m=37
